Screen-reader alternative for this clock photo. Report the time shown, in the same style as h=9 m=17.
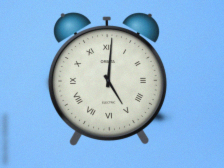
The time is h=5 m=1
